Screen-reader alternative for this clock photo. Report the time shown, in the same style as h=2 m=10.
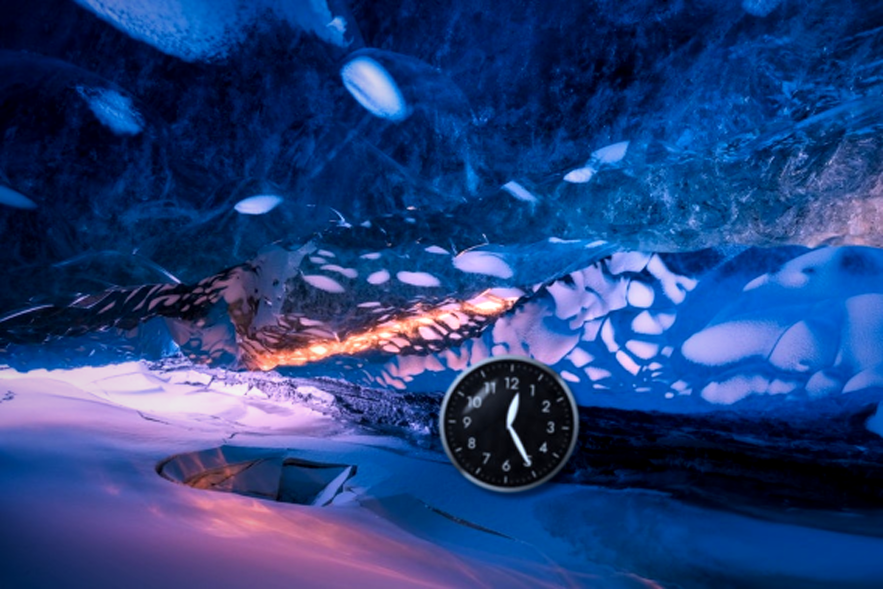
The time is h=12 m=25
